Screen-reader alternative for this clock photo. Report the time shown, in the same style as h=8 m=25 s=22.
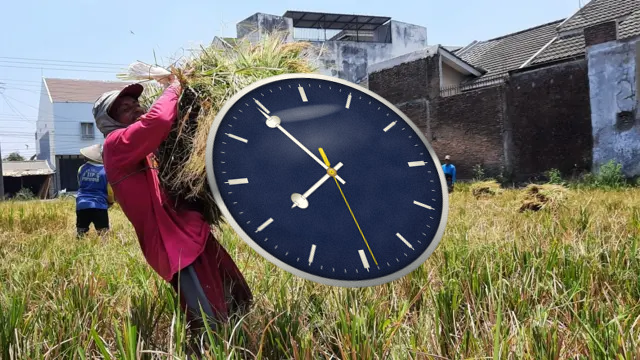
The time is h=7 m=54 s=29
